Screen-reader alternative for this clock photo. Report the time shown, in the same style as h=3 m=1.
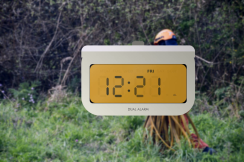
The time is h=12 m=21
